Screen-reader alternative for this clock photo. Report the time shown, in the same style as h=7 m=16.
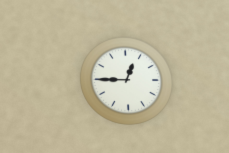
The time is h=12 m=45
